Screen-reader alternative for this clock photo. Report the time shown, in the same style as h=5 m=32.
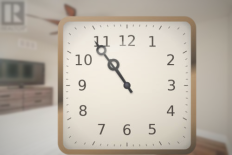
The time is h=10 m=54
